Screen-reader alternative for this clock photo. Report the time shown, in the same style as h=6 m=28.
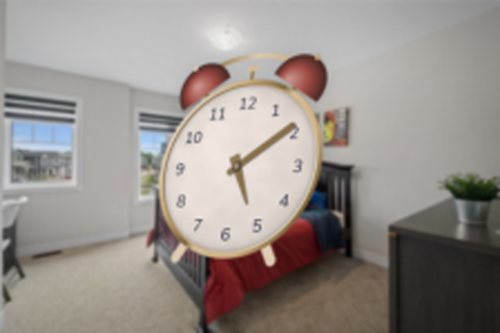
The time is h=5 m=9
